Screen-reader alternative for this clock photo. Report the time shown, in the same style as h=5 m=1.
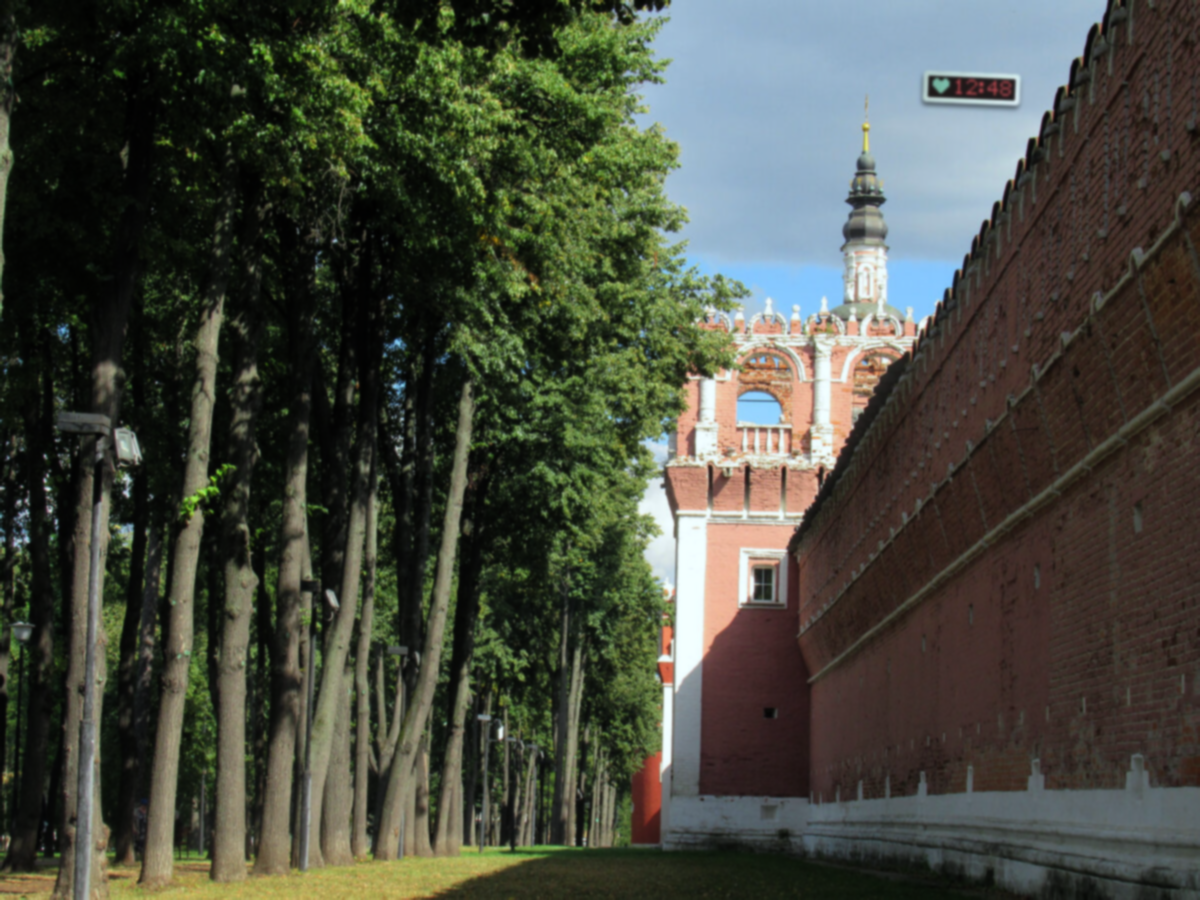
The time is h=12 m=48
